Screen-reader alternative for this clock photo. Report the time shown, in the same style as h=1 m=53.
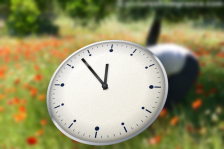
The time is h=11 m=53
